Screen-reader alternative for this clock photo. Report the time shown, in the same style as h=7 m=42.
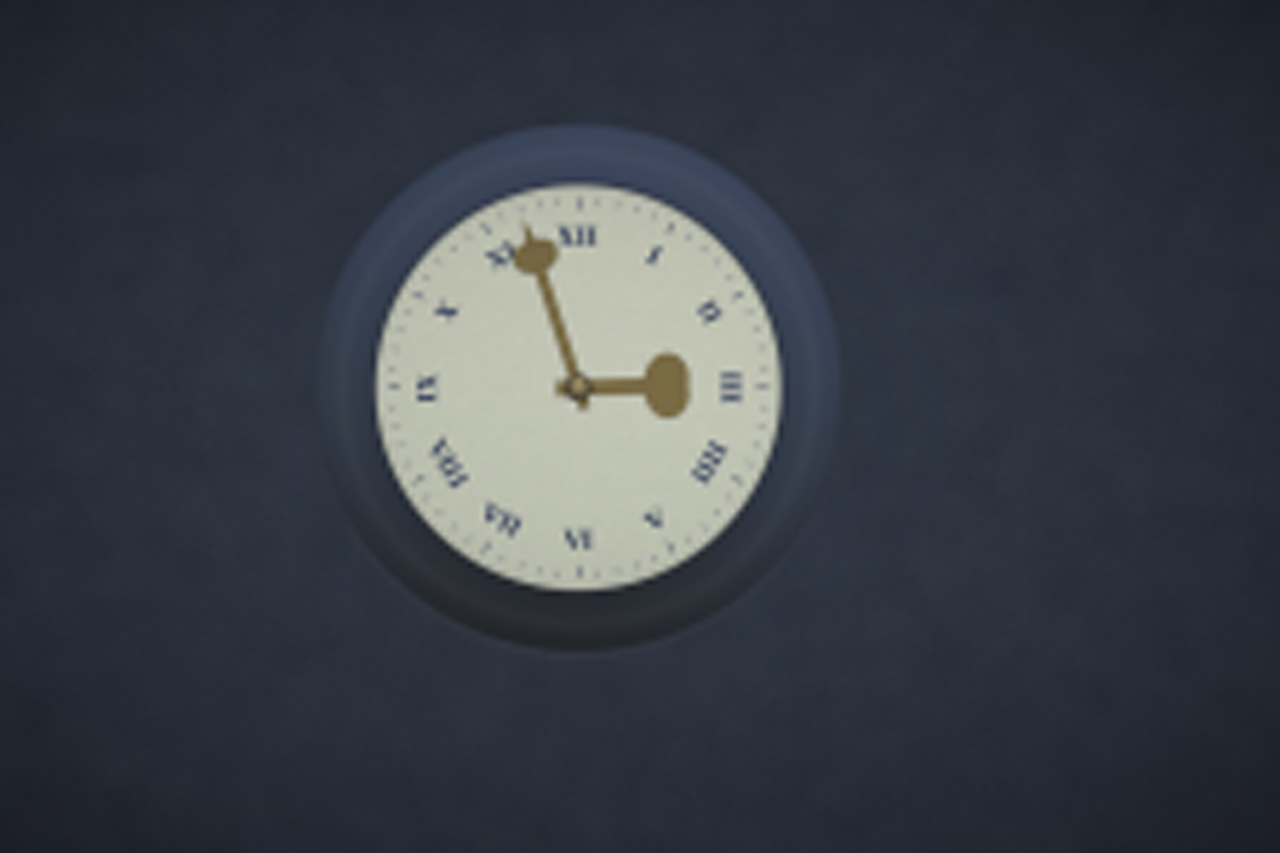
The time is h=2 m=57
